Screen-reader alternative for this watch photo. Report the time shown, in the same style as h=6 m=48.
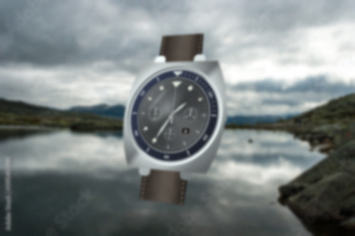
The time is h=1 m=35
